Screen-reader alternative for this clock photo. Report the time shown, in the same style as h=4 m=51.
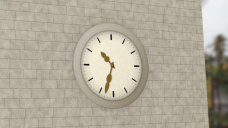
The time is h=10 m=33
